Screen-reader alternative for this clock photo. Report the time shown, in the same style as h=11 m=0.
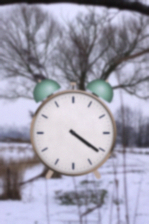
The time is h=4 m=21
